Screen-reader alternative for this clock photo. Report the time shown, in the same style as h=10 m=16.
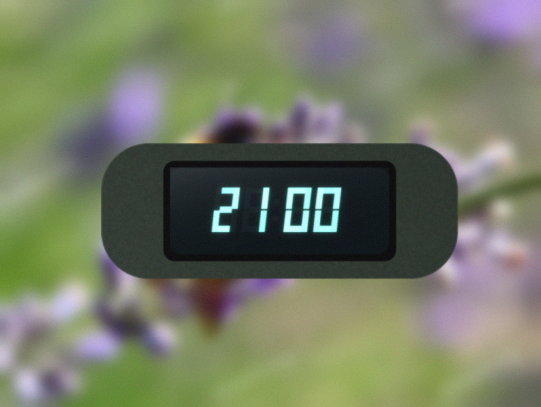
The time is h=21 m=0
